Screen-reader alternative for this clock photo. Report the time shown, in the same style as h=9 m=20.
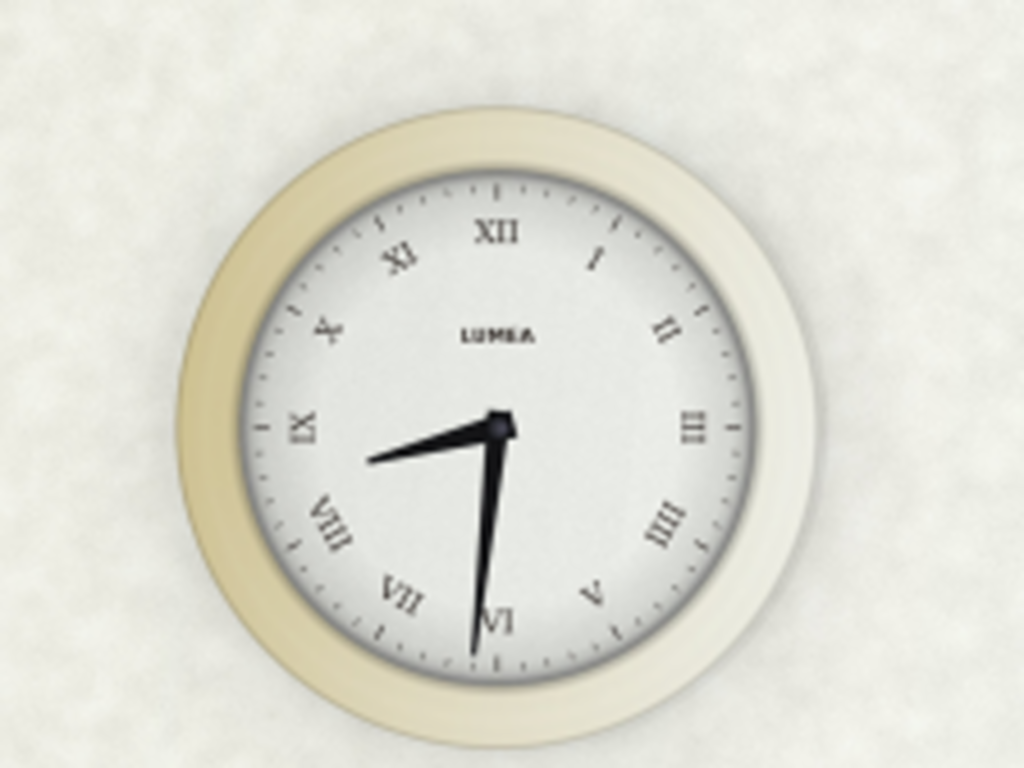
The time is h=8 m=31
